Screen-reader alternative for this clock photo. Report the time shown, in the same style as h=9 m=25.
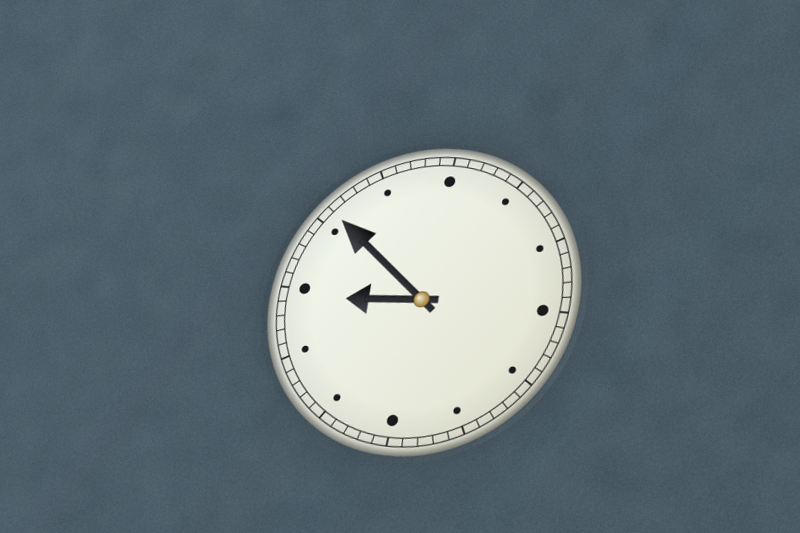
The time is h=8 m=51
